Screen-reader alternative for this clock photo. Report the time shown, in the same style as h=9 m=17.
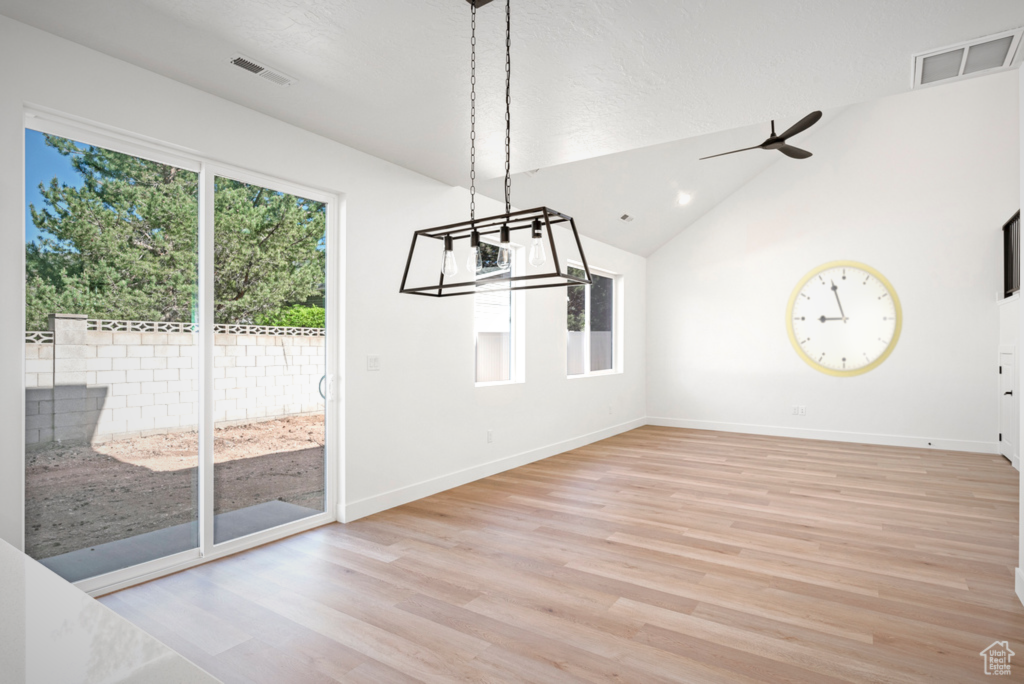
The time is h=8 m=57
